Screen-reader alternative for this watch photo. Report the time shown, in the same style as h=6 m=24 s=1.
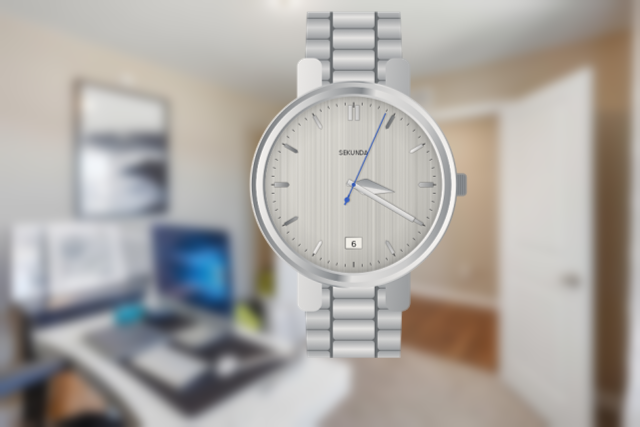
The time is h=3 m=20 s=4
